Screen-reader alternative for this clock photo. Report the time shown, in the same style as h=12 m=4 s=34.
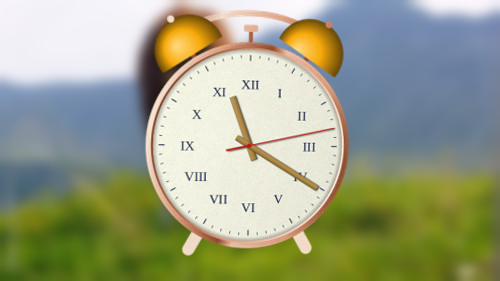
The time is h=11 m=20 s=13
